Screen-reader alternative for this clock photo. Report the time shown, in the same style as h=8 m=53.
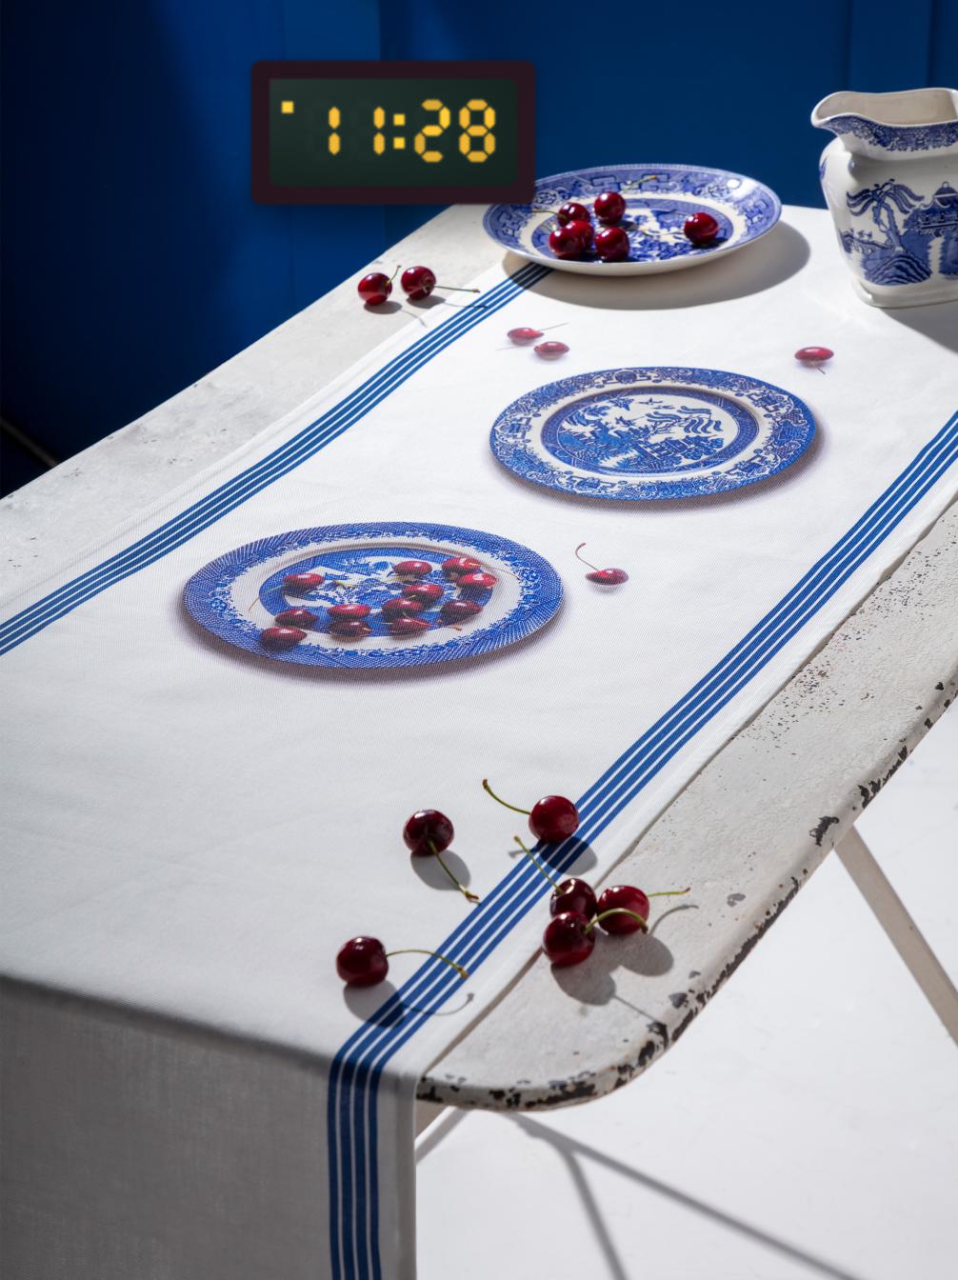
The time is h=11 m=28
